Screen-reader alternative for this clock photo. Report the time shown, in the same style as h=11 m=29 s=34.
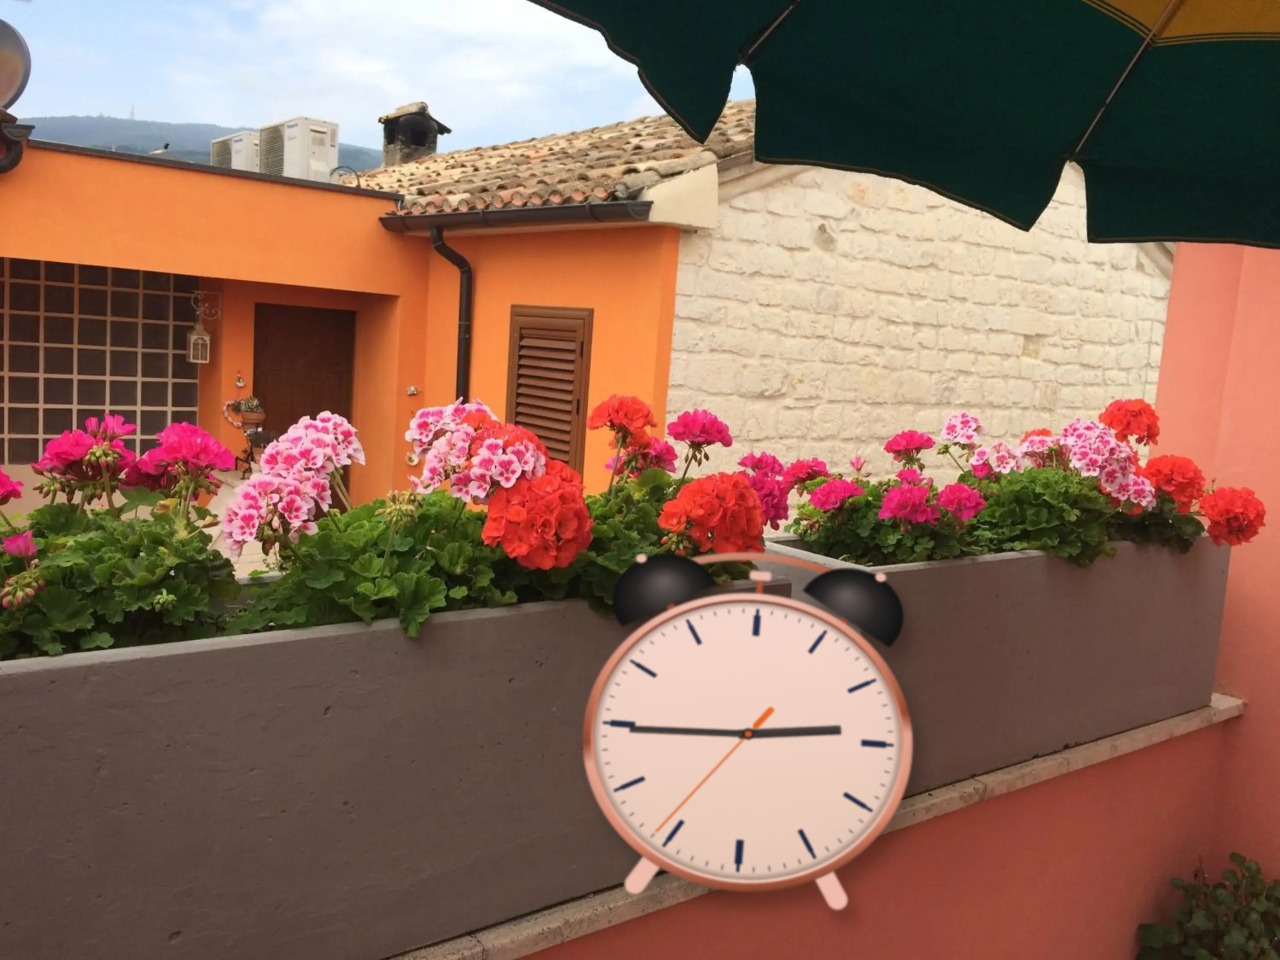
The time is h=2 m=44 s=36
